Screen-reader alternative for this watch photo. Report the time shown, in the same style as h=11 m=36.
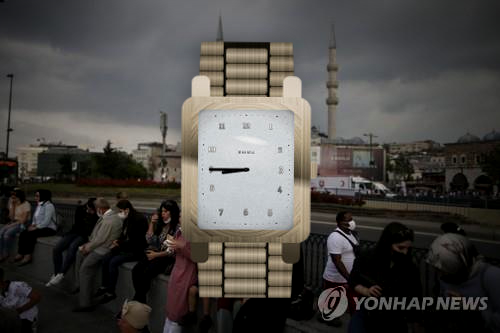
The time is h=8 m=45
